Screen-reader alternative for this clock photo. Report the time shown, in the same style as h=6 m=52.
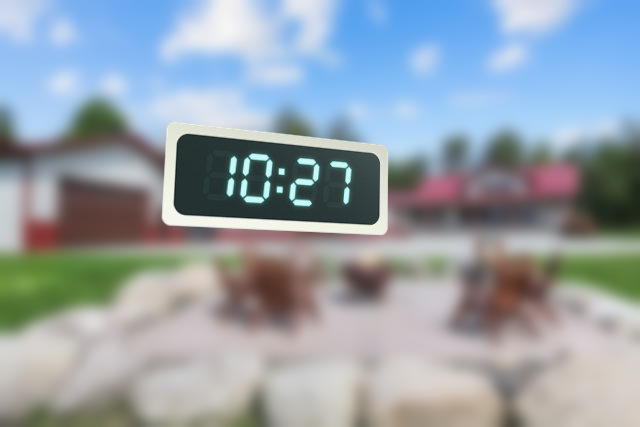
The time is h=10 m=27
